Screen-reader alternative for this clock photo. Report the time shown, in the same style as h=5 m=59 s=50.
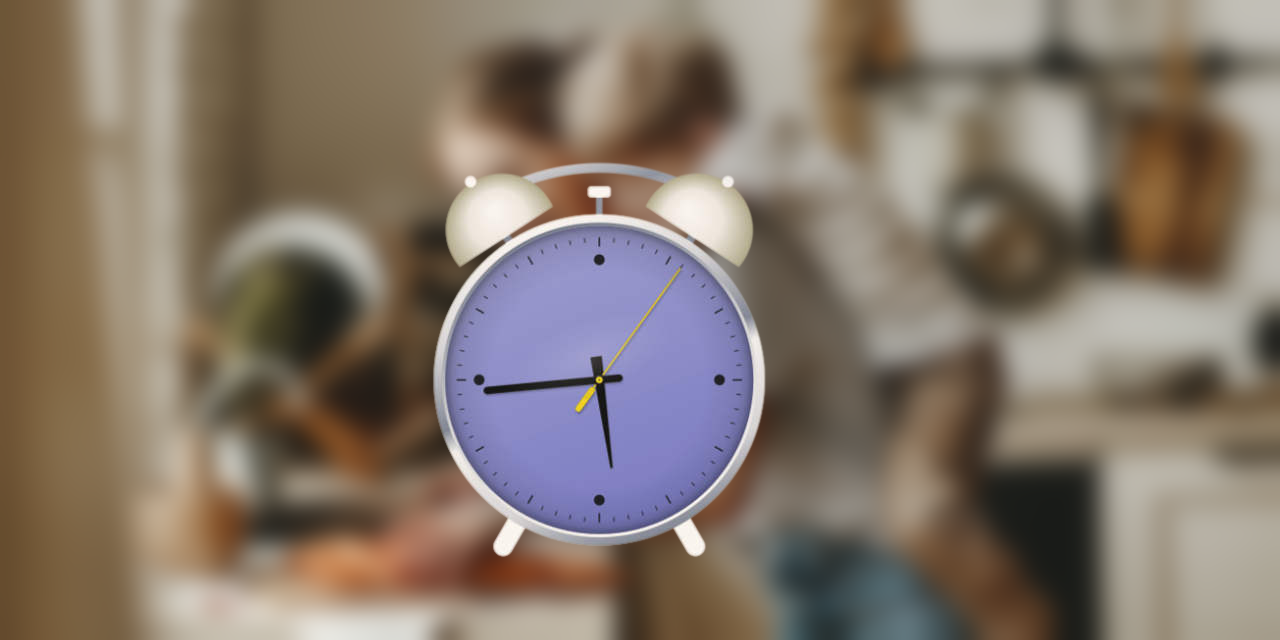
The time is h=5 m=44 s=6
